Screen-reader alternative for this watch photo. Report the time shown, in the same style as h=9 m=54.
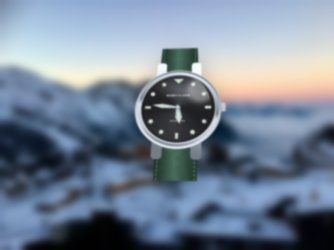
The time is h=5 m=46
